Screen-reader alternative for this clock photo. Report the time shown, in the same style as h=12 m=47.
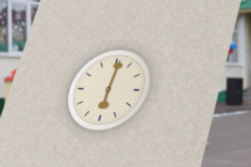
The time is h=6 m=1
